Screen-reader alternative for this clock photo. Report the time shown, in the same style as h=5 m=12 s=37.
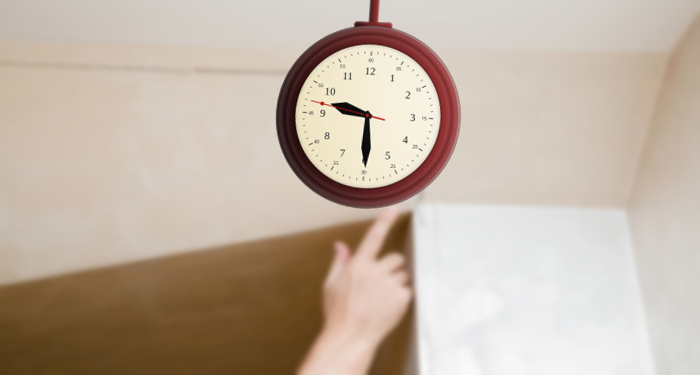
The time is h=9 m=29 s=47
